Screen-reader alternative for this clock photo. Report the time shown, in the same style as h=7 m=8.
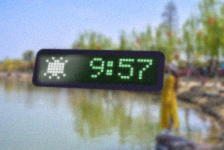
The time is h=9 m=57
